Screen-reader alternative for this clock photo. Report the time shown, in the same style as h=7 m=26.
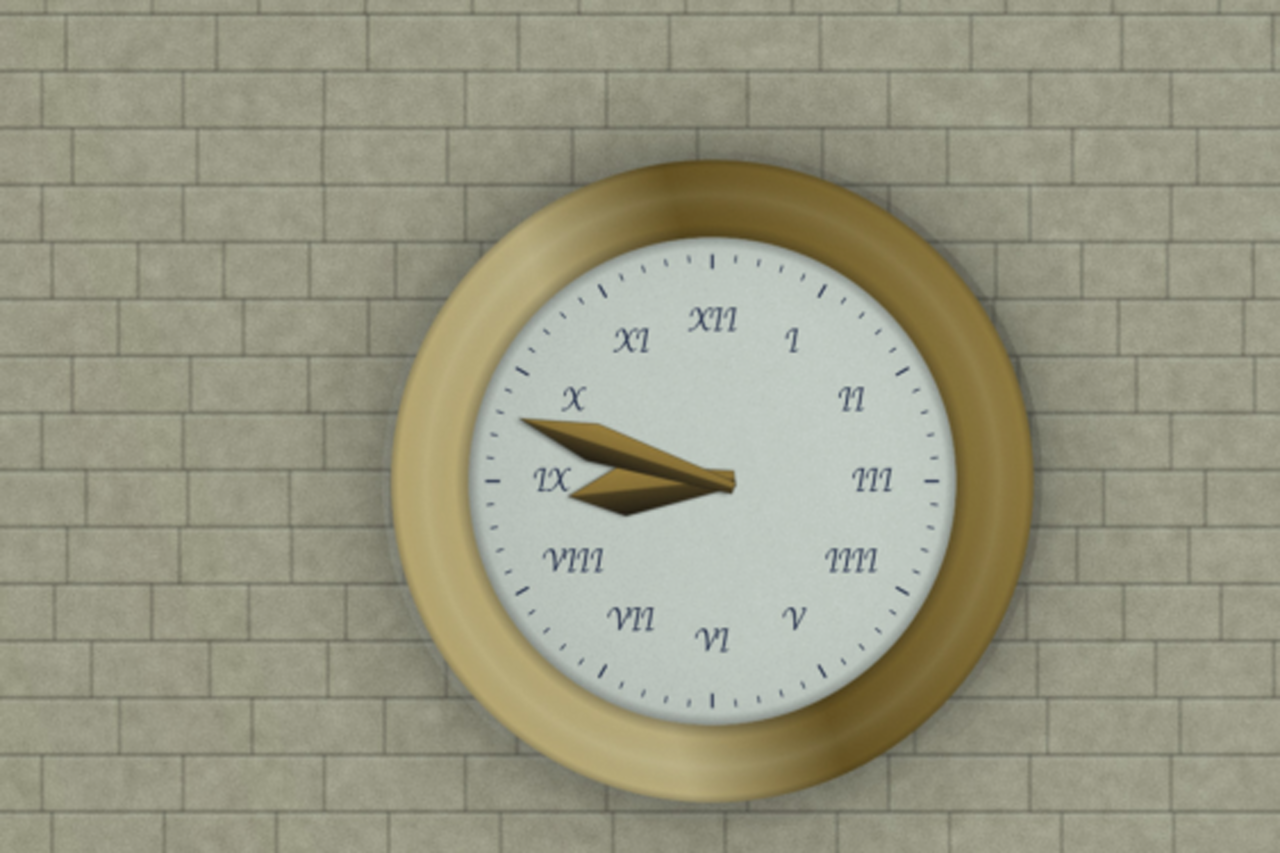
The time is h=8 m=48
